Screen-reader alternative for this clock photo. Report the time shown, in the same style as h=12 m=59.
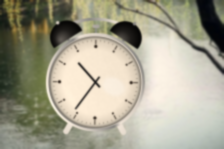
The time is h=10 m=36
